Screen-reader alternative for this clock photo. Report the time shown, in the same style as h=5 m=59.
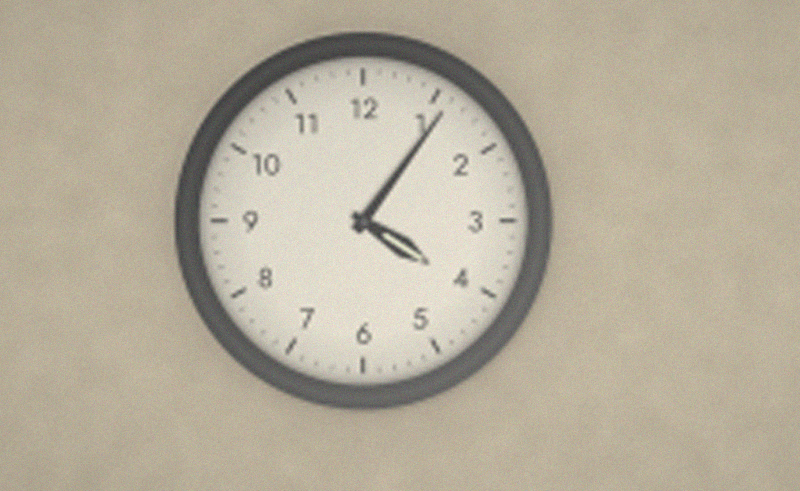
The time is h=4 m=6
